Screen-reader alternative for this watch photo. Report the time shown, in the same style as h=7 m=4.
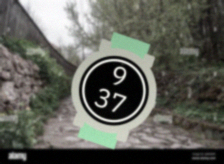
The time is h=9 m=37
